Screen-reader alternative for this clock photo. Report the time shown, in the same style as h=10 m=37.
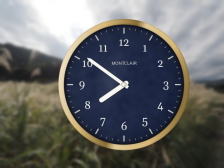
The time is h=7 m=51
